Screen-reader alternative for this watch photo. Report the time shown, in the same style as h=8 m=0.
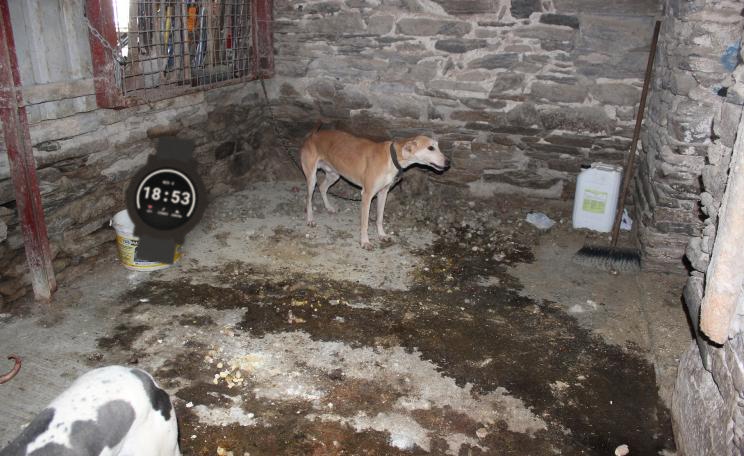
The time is h=18 m=53
